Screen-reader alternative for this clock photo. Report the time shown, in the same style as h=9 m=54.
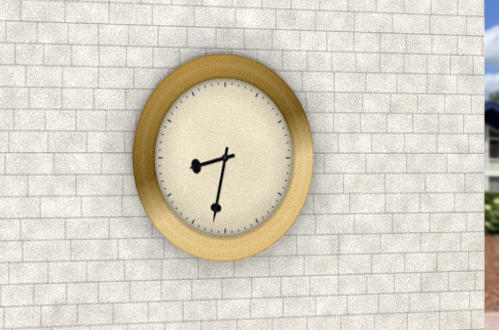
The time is h=8 m=32
